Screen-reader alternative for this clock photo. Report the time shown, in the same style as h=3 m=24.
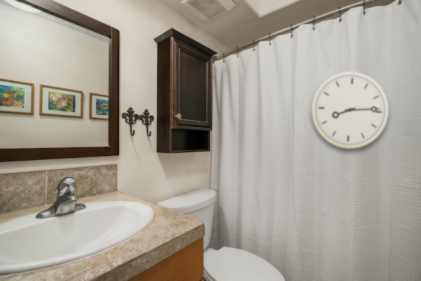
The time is h=8 m=14
